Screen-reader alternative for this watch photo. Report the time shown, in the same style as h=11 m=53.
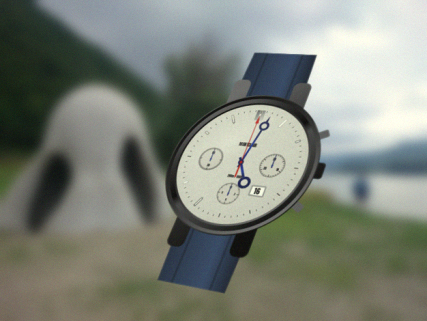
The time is h=5 m=2
